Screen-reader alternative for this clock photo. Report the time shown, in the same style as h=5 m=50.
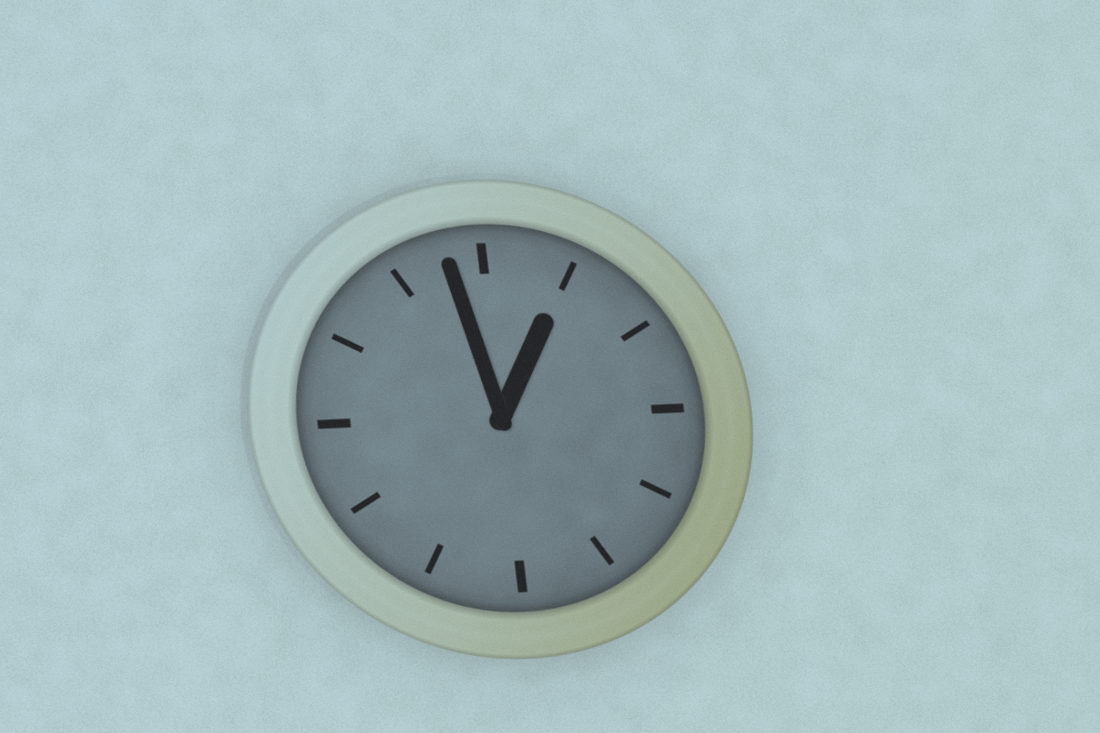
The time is h=12 m=58
